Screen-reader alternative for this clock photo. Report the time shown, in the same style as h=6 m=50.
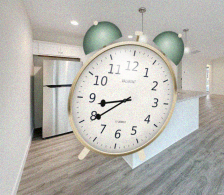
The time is h=8 m=39
